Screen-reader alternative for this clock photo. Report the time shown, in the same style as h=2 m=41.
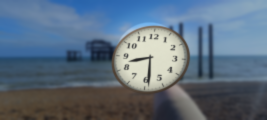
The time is h=8 m=29
